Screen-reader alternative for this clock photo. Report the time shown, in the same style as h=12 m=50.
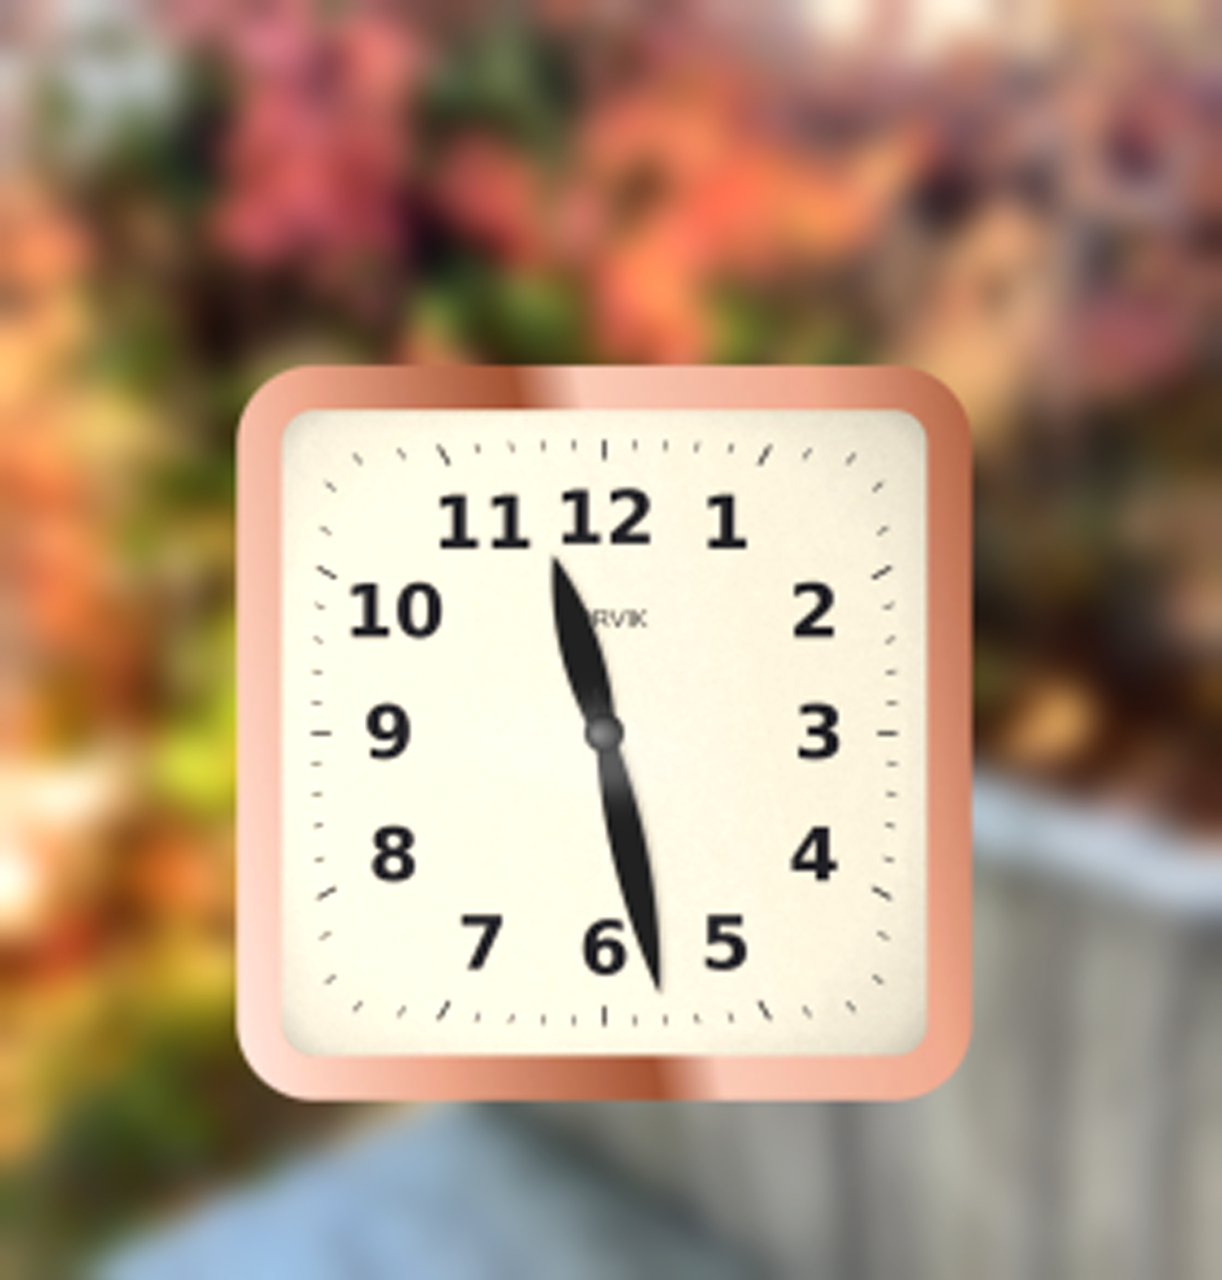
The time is h=11 m=28
